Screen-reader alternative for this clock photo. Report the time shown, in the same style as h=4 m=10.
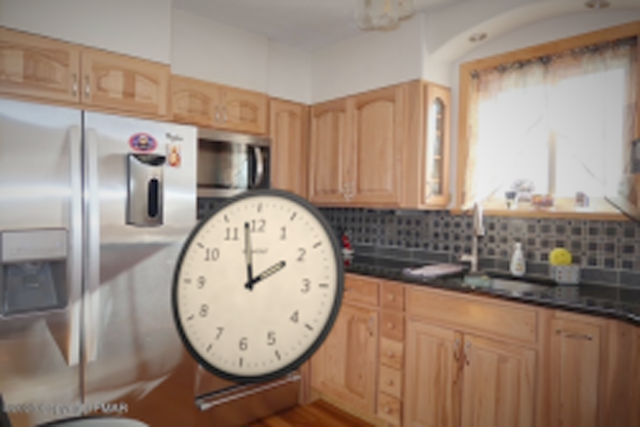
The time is h=1 m=58
